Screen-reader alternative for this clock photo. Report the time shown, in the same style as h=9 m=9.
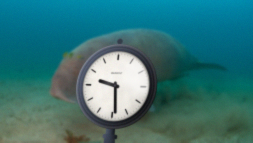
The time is h=9 m=29
